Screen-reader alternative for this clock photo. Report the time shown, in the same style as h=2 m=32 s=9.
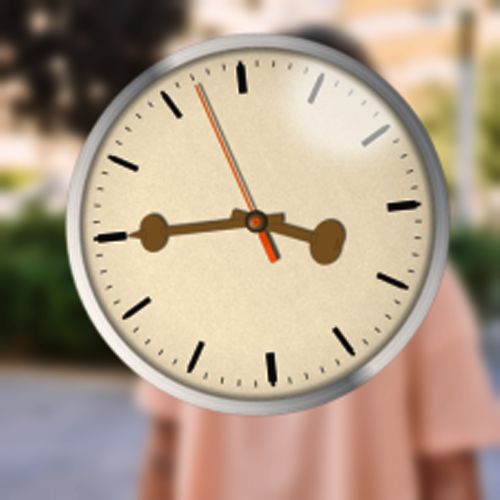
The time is h=3 m=44 s=57
